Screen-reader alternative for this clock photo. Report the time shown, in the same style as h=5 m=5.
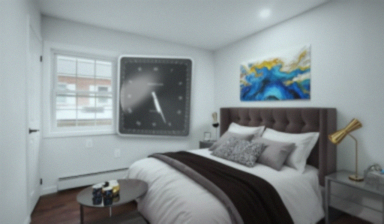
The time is h=5 m=26
